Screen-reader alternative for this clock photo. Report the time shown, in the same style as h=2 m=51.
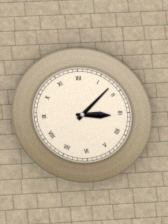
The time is h=3 m=8
